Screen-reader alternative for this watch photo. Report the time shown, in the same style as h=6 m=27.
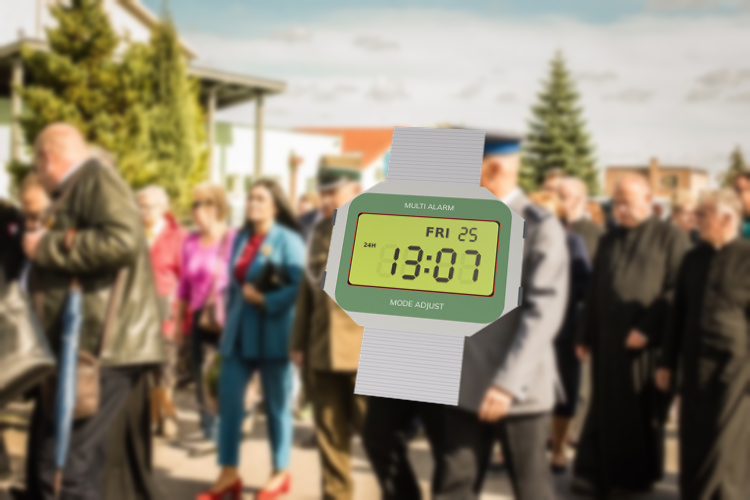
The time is h=13 m=7
